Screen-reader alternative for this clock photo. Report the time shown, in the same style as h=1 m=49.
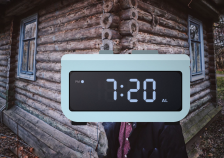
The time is h=7 m=20
